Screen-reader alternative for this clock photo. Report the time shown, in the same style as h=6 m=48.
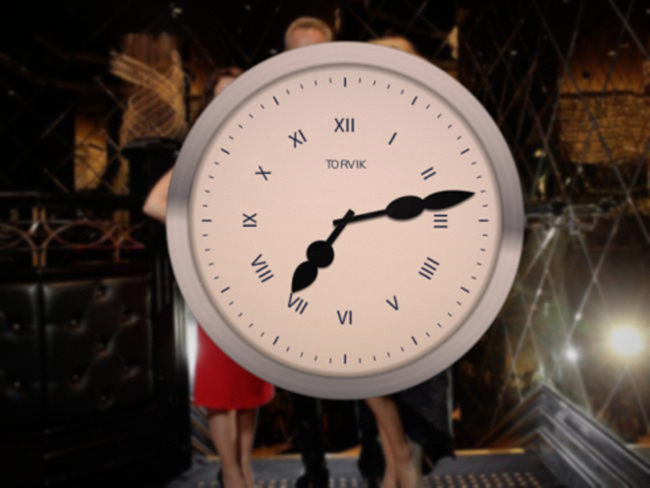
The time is h=7 m=13
